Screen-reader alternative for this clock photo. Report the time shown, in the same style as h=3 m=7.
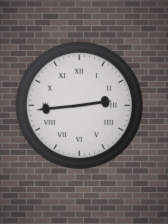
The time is h=2 m=44
